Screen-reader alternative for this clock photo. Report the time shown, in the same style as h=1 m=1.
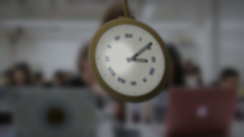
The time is h=3 m=9
